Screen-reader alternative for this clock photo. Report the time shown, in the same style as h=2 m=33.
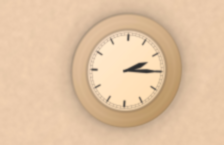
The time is h=2 m=15
